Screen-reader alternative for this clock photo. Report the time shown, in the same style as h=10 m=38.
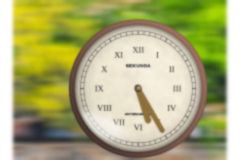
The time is h=5 m=25
